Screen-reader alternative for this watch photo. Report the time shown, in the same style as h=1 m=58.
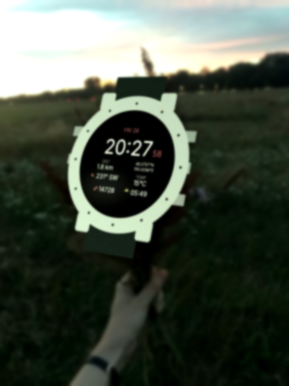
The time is h=20 m=27
